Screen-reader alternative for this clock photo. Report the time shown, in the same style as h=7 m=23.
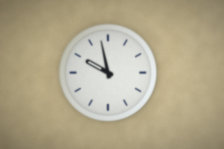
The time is h=9 m=58
